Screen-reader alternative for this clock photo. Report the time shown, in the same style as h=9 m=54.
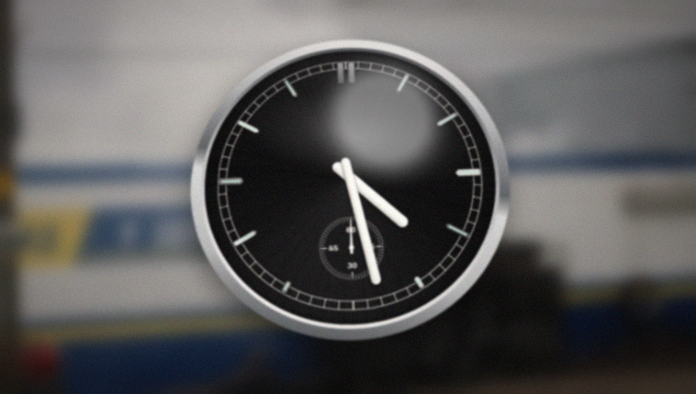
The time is h=4 m=28
